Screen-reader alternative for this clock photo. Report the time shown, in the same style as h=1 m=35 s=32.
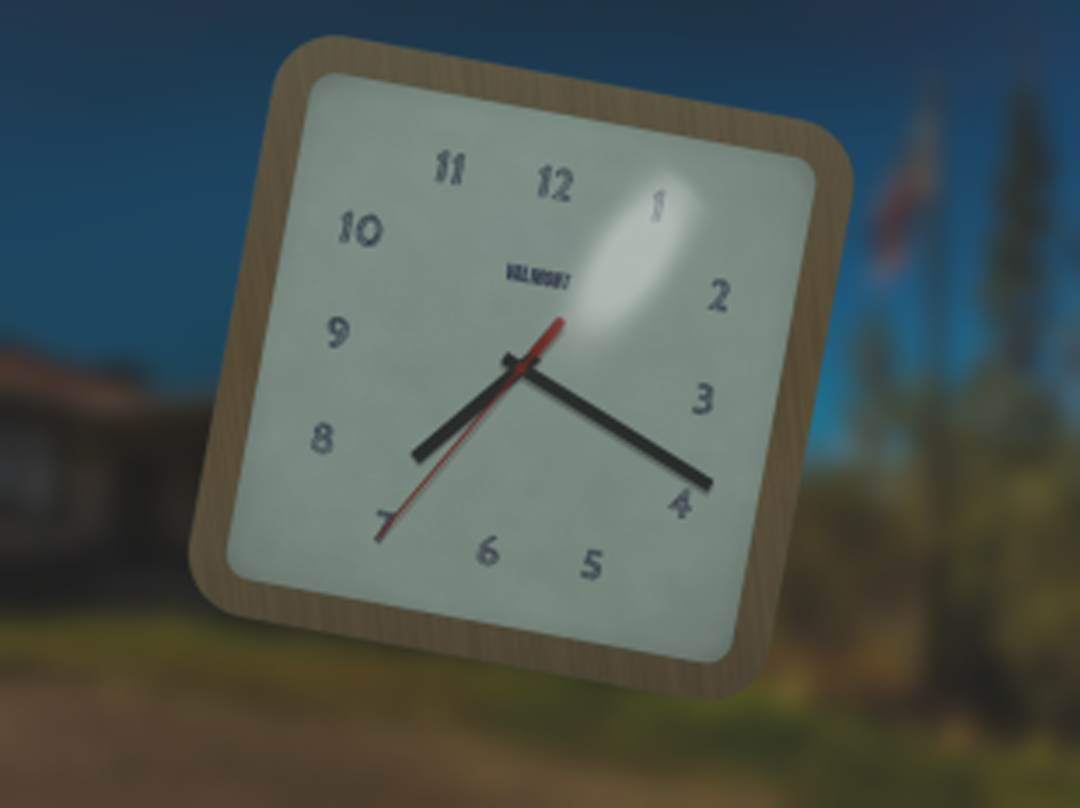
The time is h=7 m=18 s=35
